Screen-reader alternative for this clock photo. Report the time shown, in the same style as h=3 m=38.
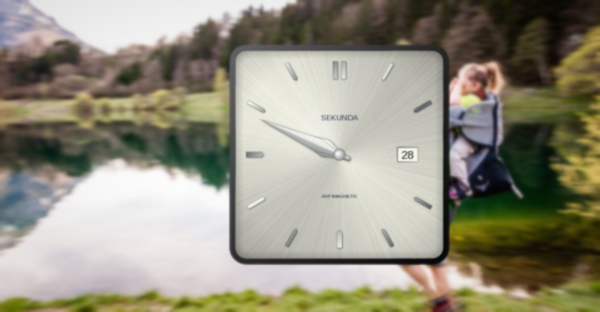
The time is h=9 m=49
